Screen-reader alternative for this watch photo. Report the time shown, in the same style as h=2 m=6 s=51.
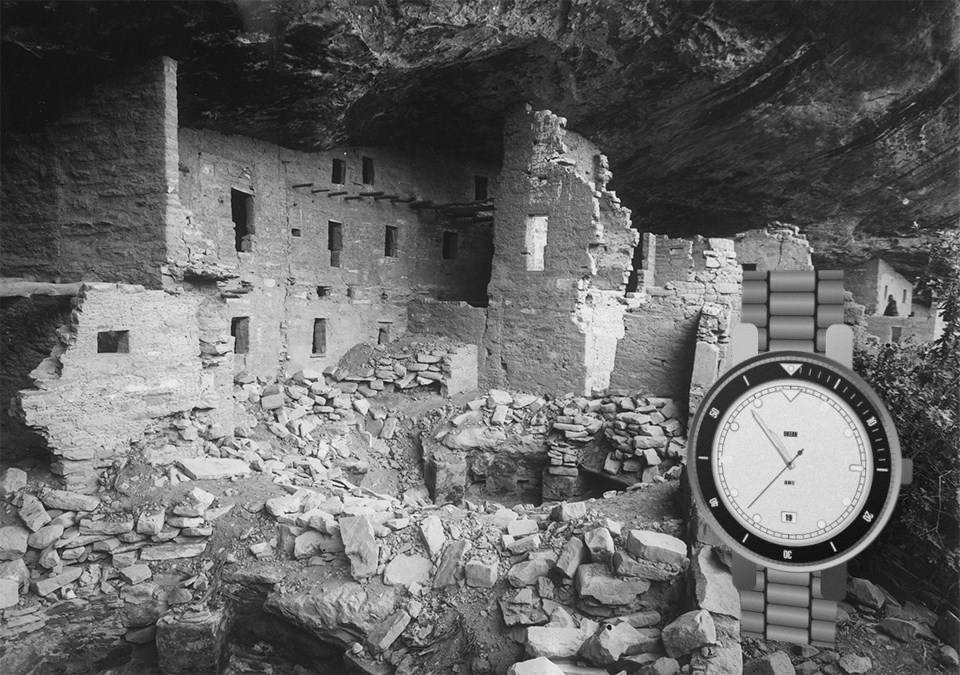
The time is h=10 m=53 s=37
